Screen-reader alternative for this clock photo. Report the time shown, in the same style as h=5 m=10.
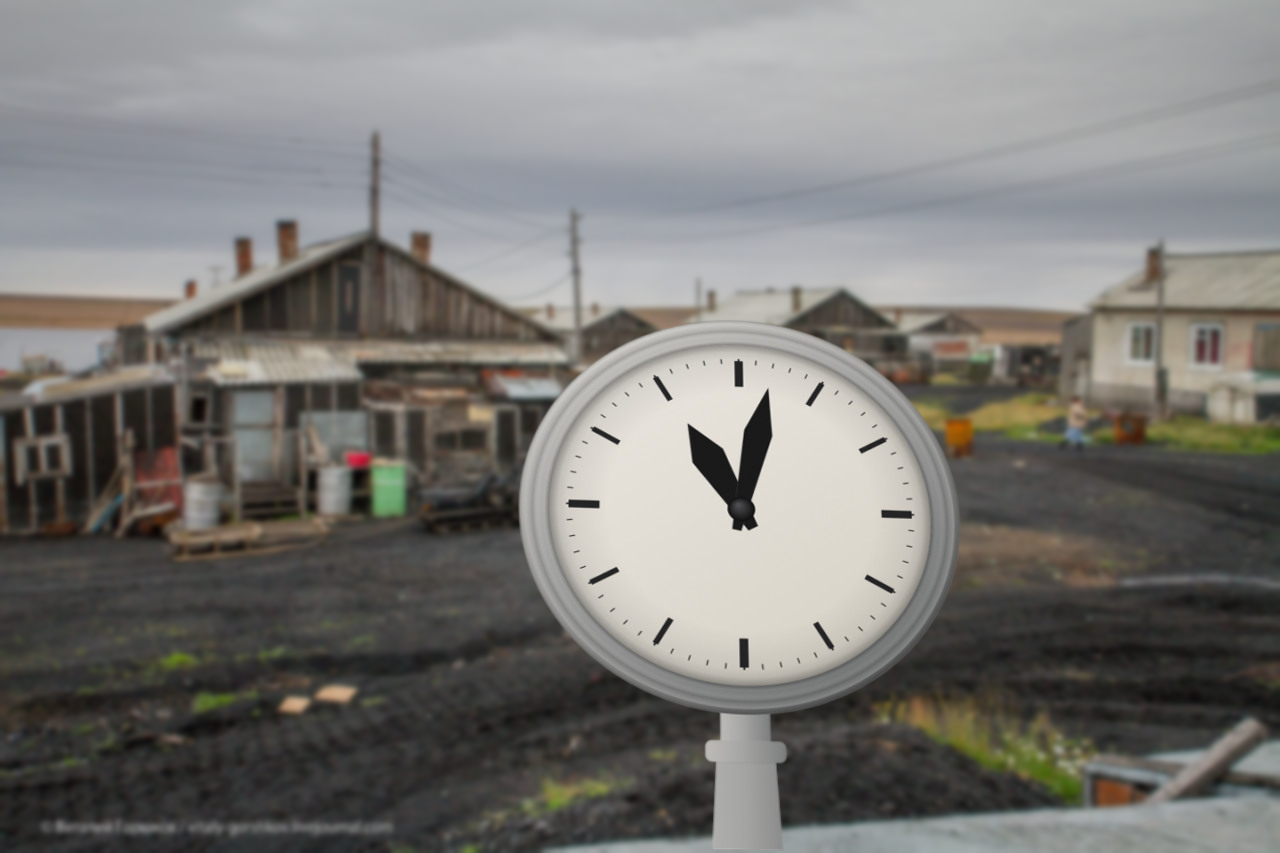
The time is h=11 m=2
